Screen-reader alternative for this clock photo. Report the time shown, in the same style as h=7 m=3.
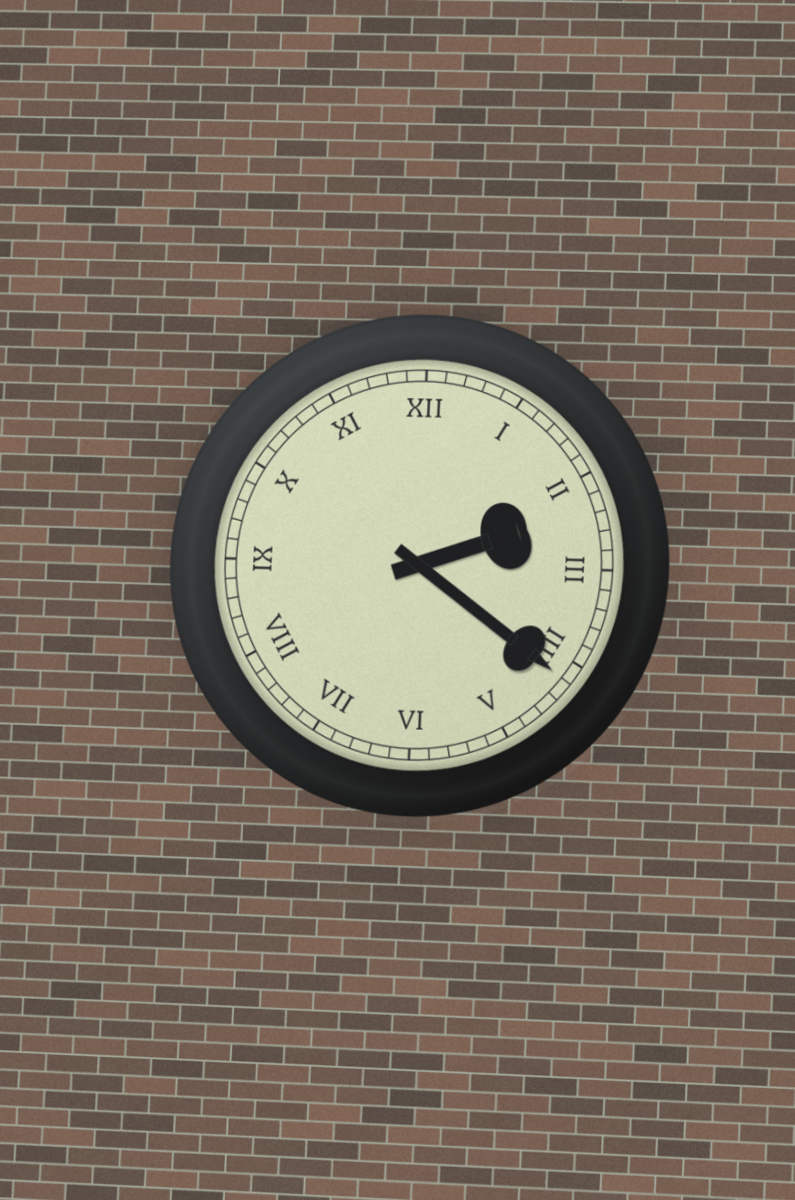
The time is h=2 m=21
